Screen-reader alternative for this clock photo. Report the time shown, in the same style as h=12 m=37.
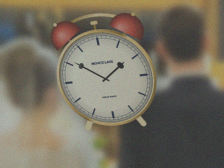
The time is h=1 m=51
